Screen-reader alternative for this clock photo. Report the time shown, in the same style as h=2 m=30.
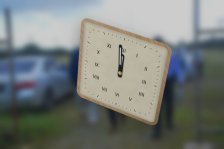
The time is h=11 m=59
